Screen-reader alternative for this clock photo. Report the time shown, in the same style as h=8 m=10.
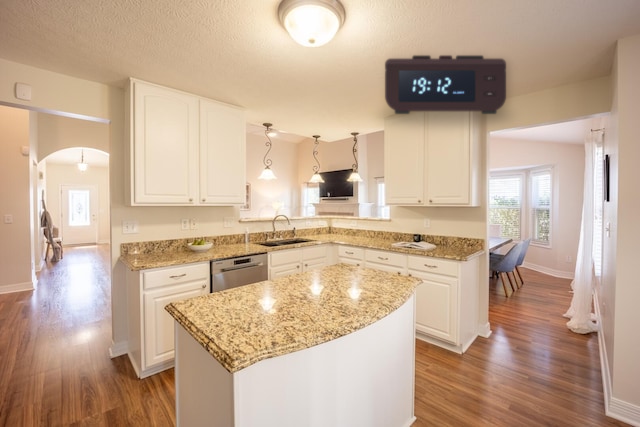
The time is h=19 m=12
